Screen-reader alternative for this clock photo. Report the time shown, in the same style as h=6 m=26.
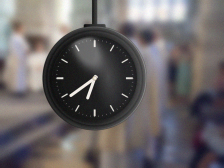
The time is h=6 m=39
